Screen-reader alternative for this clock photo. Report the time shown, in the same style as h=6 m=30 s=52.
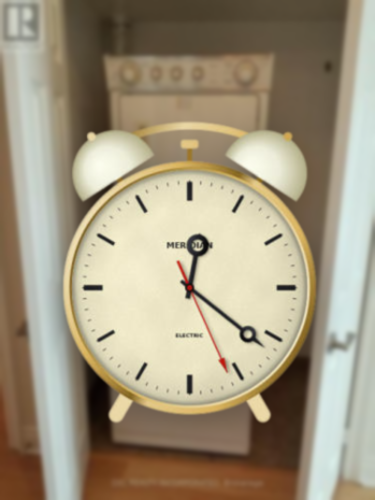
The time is h=12 m=21 s=26
